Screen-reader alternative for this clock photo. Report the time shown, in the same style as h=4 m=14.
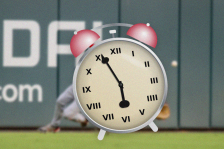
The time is h=5 m=56
